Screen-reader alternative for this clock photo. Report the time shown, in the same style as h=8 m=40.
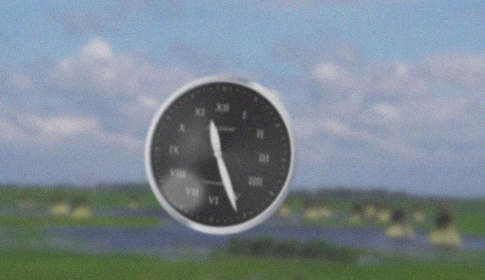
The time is h=11 m=26
